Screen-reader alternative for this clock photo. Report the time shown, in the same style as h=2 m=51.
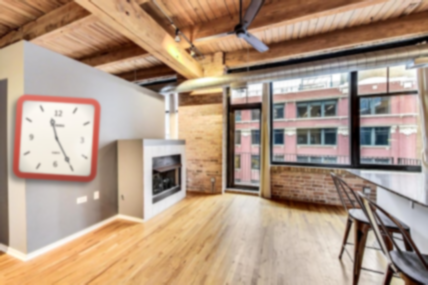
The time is h=11 m=25
